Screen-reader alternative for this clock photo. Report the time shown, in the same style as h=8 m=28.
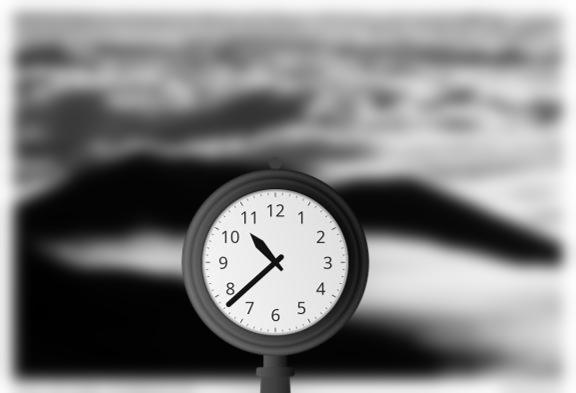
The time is h=10 m=38
